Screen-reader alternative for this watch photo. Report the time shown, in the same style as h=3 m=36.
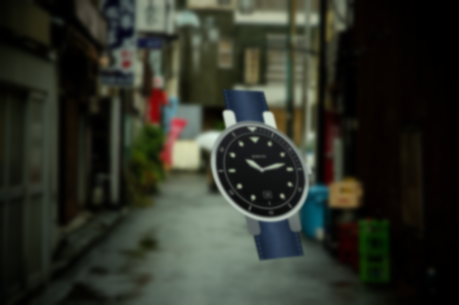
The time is h=10 m=13
